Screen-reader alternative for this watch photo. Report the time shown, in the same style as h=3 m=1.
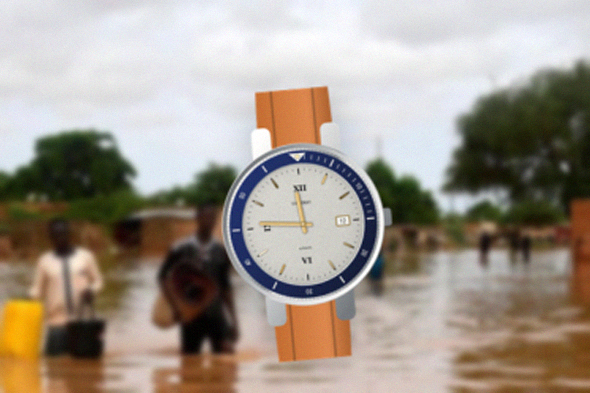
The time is h=11 m=46
